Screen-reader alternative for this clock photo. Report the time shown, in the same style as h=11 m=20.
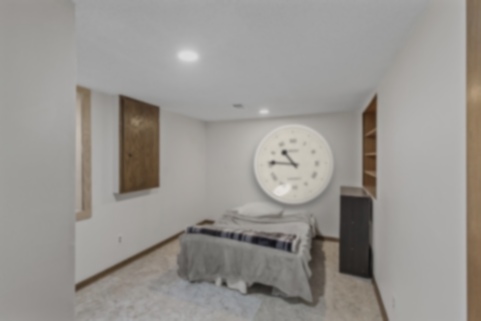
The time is h=10 m=46
